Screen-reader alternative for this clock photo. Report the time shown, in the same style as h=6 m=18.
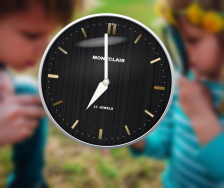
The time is h=6 m=59
